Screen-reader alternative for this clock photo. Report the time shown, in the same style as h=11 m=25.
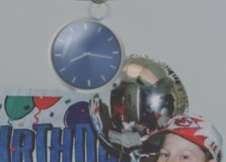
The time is h=8 m=17
